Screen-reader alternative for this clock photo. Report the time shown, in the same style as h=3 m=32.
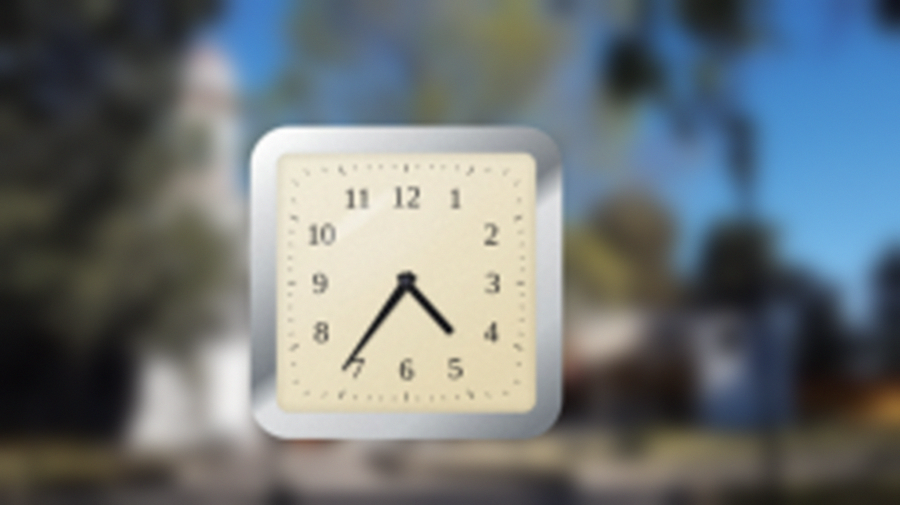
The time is h=4 m=36
